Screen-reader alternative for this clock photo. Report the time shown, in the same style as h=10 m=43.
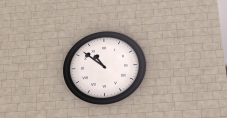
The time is h=10 m=52
